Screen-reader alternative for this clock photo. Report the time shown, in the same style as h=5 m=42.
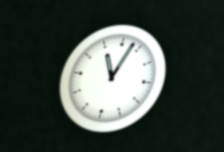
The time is h=11 m=3
